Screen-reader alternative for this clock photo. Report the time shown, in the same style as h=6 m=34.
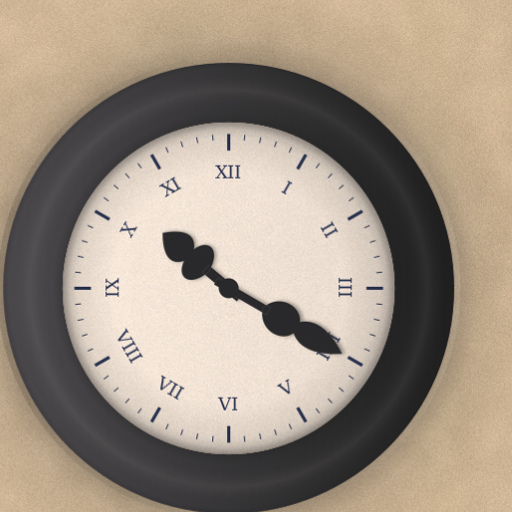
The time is h=10 m=20
